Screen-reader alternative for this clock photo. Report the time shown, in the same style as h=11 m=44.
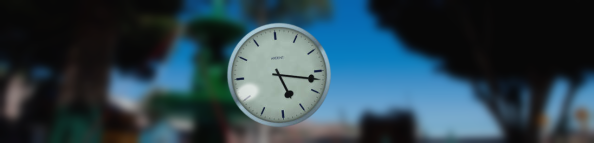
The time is h=5 m=17
